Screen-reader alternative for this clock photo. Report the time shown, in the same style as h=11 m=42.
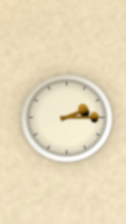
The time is h=2 m=15
